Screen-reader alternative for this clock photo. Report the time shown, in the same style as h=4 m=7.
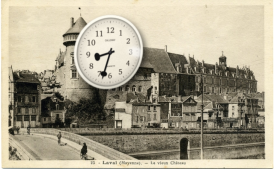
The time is h=8 m=33
